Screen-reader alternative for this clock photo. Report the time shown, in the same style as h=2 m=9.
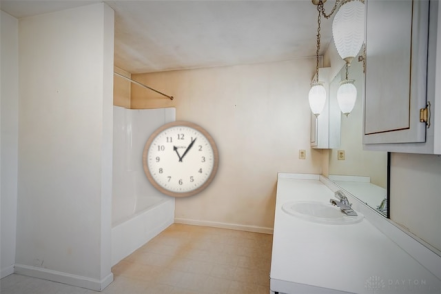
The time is h=11 m=6
